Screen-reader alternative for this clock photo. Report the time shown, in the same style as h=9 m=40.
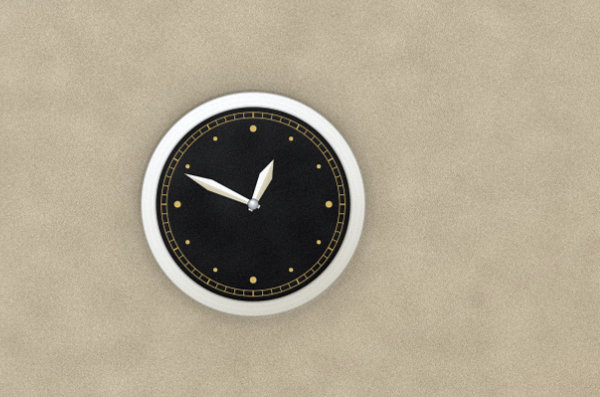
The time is h=12 m=49
